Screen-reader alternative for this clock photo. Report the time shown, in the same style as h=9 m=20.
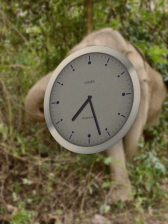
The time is h=7 m=27
